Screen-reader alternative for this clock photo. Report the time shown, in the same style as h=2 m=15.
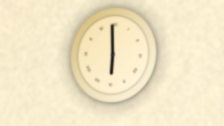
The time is h=5 m=59
